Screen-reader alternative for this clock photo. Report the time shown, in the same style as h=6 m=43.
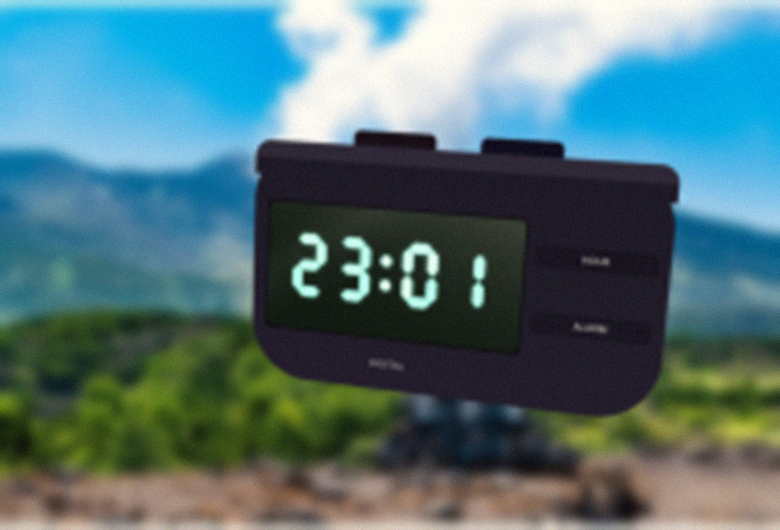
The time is h=23 m=1
